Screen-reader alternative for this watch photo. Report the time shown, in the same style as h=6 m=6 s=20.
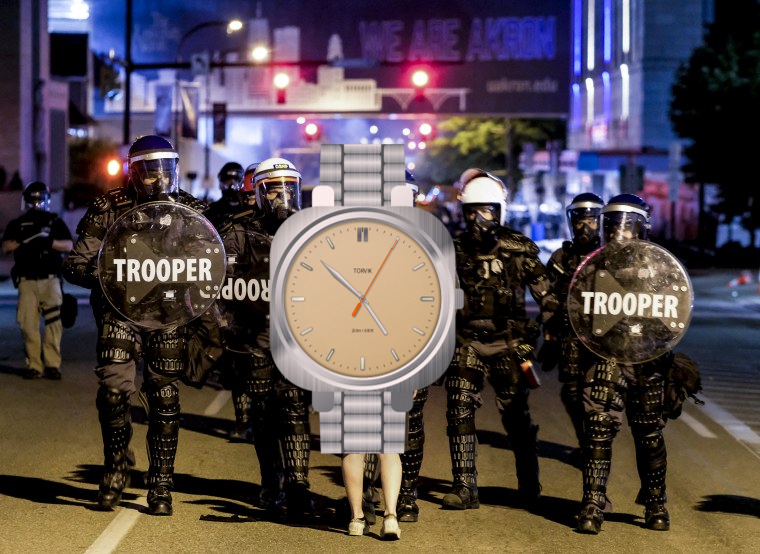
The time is h=4 m=52 s=5
